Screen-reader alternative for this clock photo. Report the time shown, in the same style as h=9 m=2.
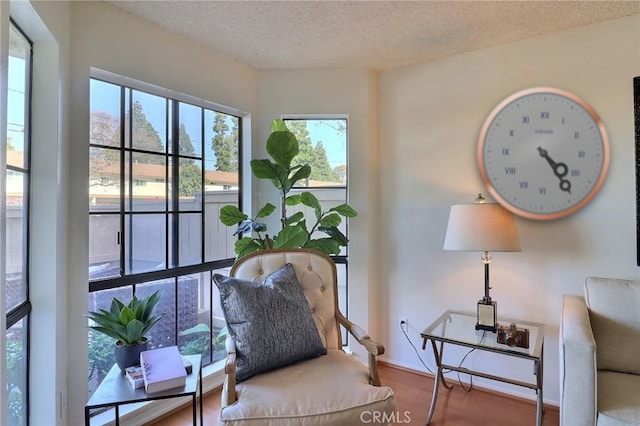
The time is h=4 m=24
